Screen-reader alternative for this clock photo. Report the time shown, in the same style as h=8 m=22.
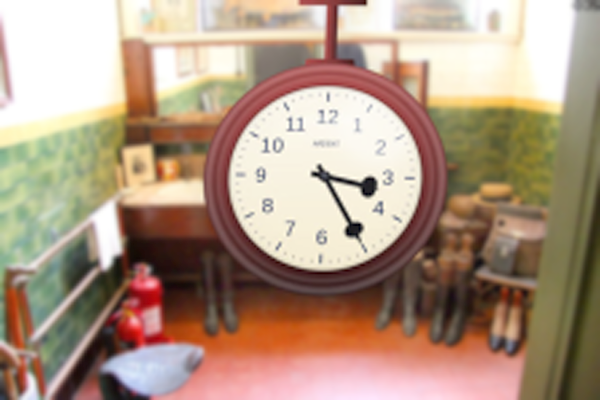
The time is h=3 m=25
